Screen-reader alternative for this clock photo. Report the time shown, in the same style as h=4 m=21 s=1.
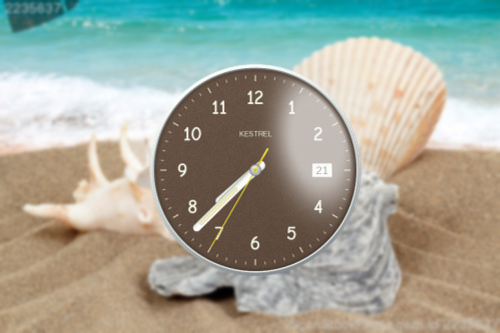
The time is h=7 m=37 s=35
